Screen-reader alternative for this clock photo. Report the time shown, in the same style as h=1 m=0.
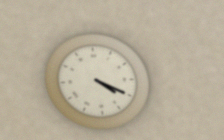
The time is h=4 m=20
